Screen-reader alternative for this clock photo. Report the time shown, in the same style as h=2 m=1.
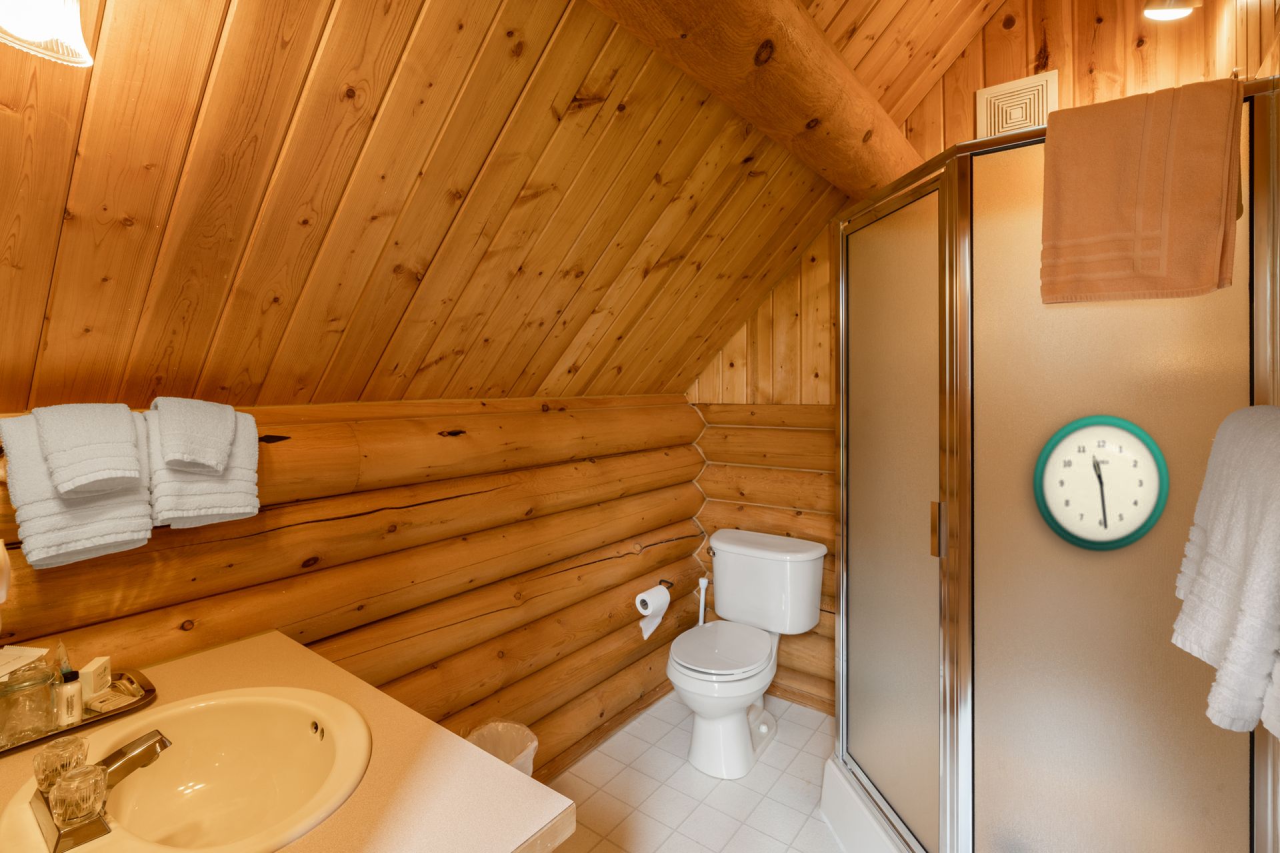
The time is h=11 m=29
